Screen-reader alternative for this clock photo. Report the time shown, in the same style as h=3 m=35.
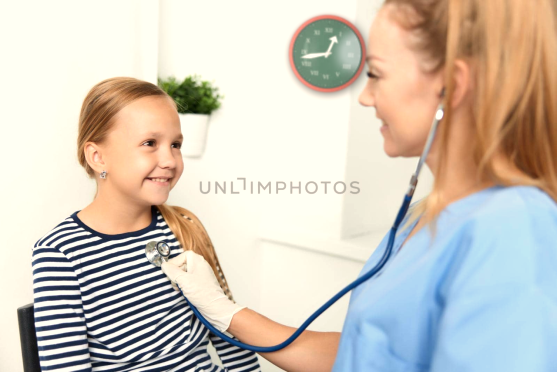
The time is h=12 m=43
